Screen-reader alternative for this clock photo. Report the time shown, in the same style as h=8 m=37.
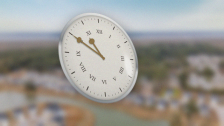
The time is h=10 m=50
